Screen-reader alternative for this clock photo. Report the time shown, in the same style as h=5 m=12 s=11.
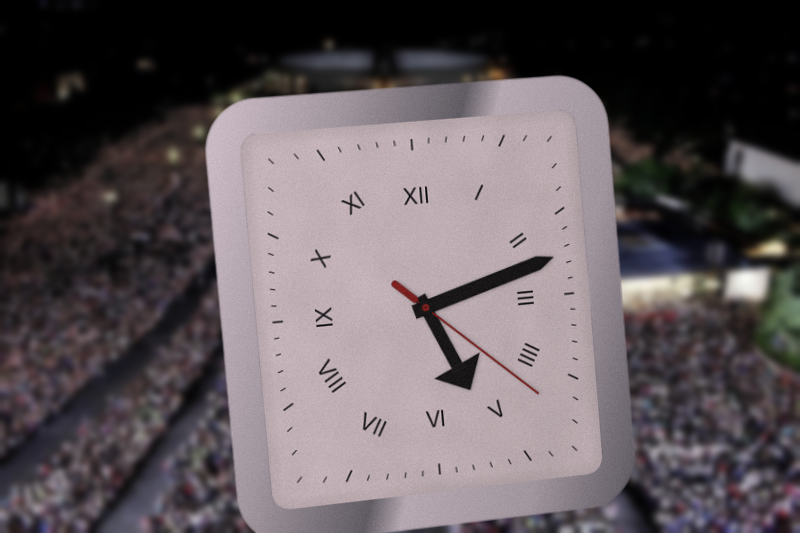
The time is h=5 m=12 s=22
